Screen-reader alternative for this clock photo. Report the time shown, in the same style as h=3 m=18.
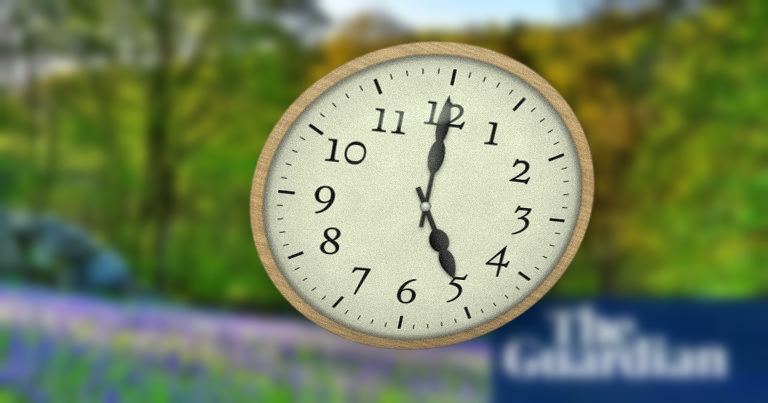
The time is h=5 m=0
